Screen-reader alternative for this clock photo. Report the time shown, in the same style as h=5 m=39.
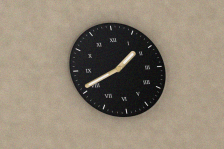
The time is h=1 m=41
